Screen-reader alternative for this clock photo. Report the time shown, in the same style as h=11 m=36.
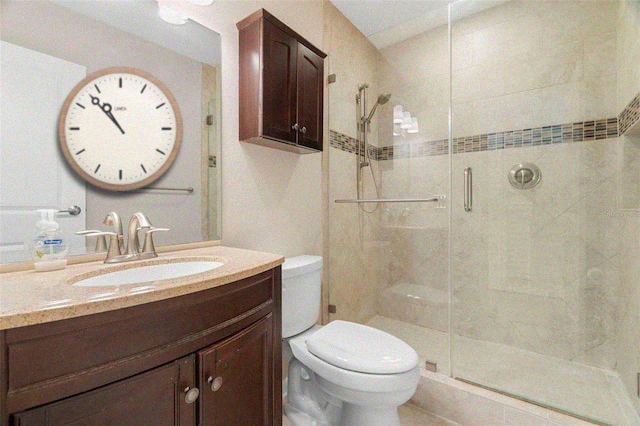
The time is h=10 m=53
